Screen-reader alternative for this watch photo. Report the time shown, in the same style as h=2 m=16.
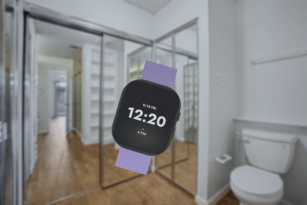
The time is h=12 m=20
